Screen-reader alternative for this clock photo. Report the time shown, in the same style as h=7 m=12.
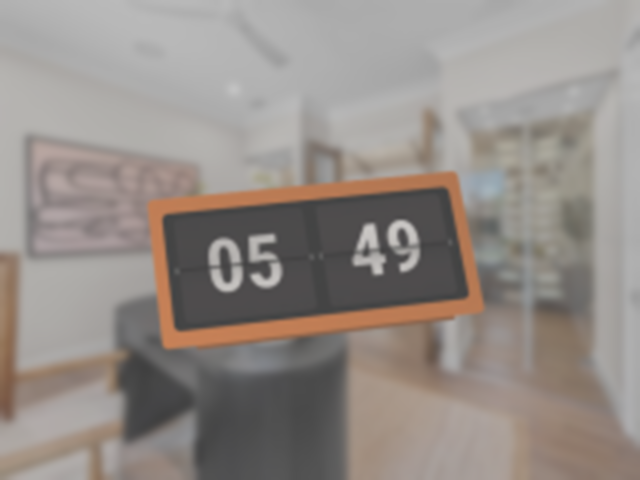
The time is h=5 m=49
